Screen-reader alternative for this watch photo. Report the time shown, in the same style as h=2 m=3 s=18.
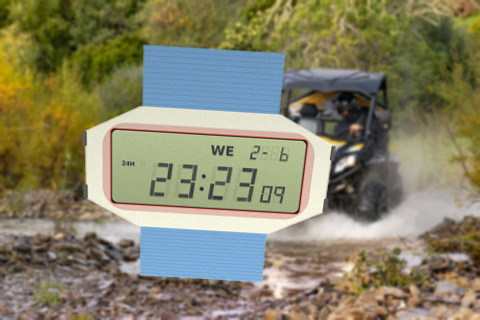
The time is h=23 m=23 s=9
